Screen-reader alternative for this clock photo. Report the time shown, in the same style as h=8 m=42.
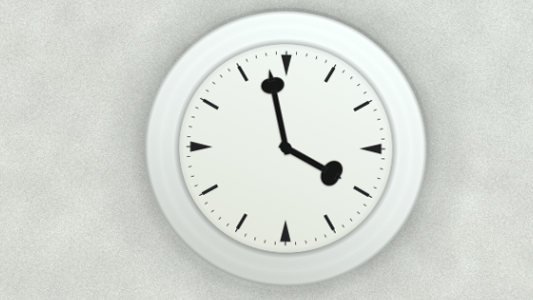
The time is h=3 m=58
